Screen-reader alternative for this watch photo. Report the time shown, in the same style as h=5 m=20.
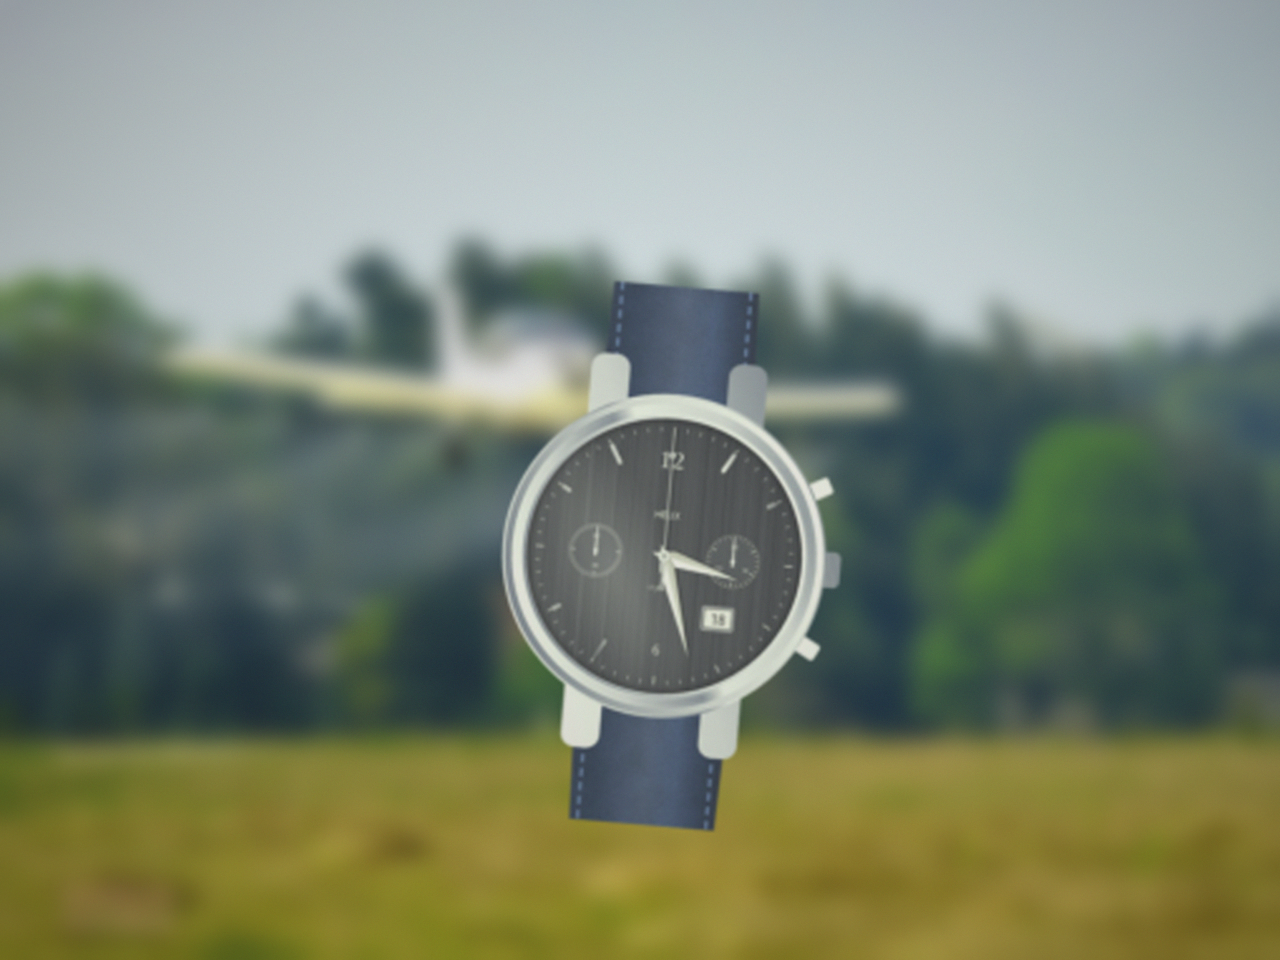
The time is h=3 m=27
